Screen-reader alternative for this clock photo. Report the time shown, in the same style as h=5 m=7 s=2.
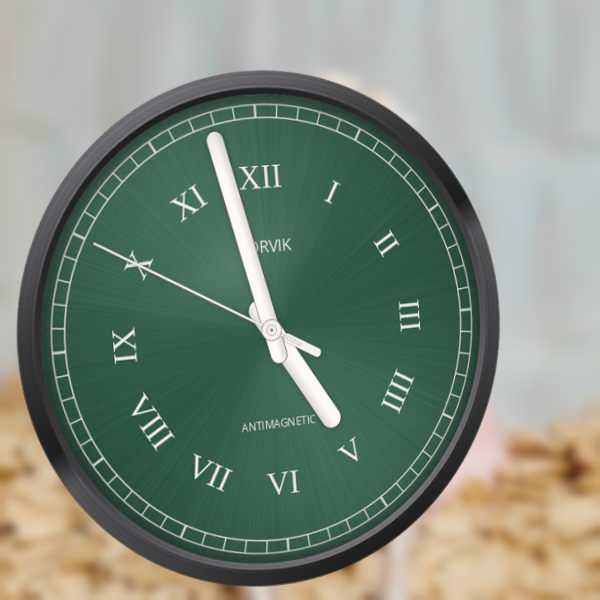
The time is h=4 m=57 s=50
